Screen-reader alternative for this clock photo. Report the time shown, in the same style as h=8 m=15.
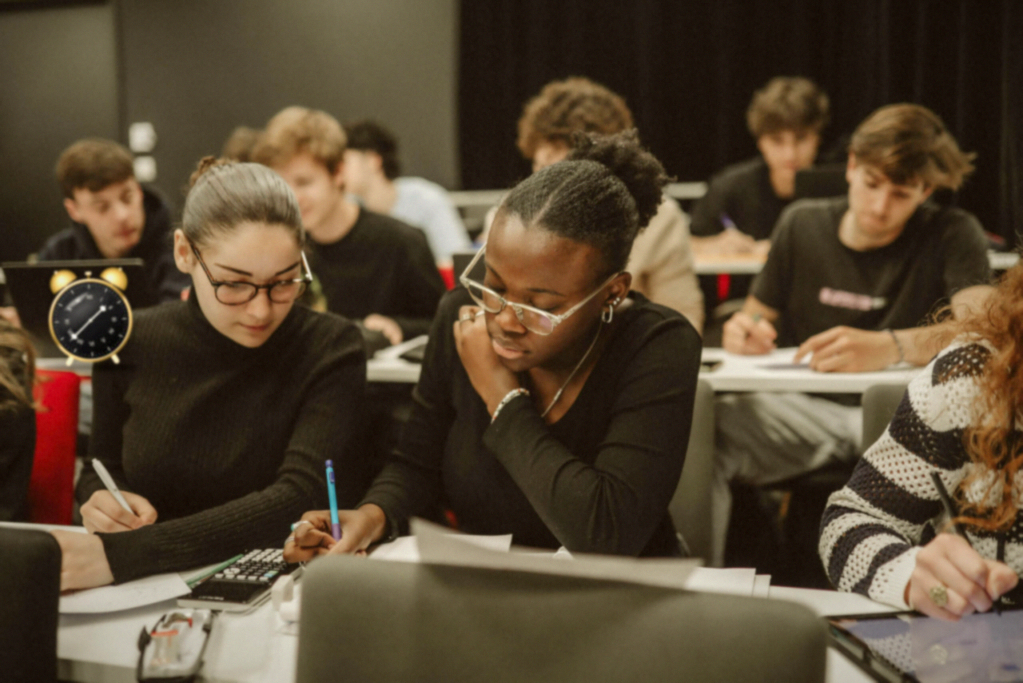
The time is h=1 m=38
